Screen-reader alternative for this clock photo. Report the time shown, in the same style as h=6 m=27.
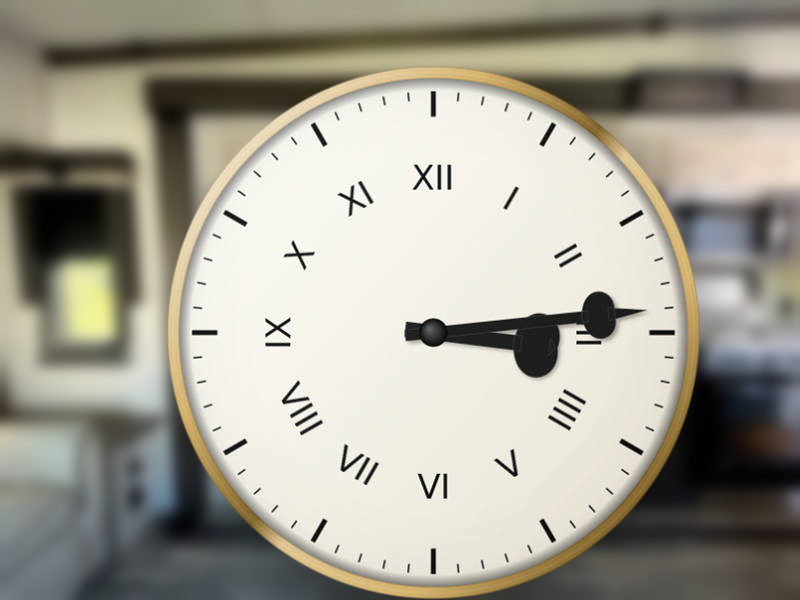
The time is h=3 m=14
